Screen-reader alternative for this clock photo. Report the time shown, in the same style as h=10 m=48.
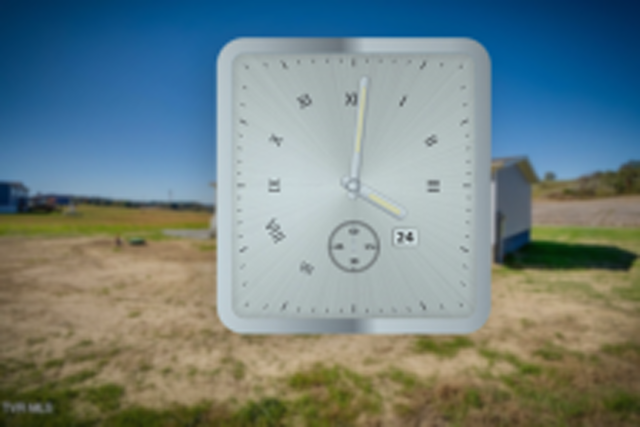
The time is h=4 m=1
